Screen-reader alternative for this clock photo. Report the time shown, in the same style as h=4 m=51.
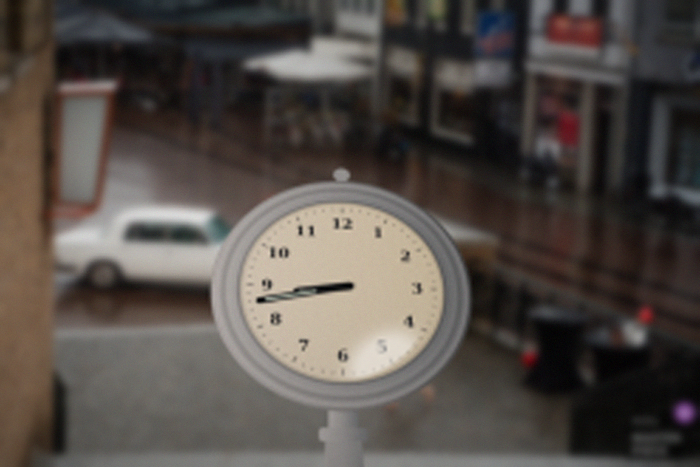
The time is h=8 m=43
